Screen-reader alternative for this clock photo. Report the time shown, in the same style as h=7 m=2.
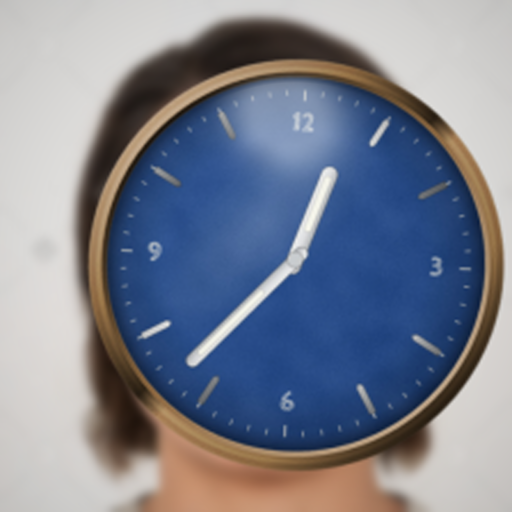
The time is h=12 m=37
